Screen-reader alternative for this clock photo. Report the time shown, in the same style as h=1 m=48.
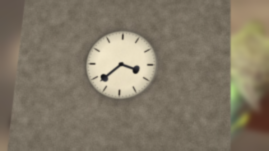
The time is h=3 m=38
